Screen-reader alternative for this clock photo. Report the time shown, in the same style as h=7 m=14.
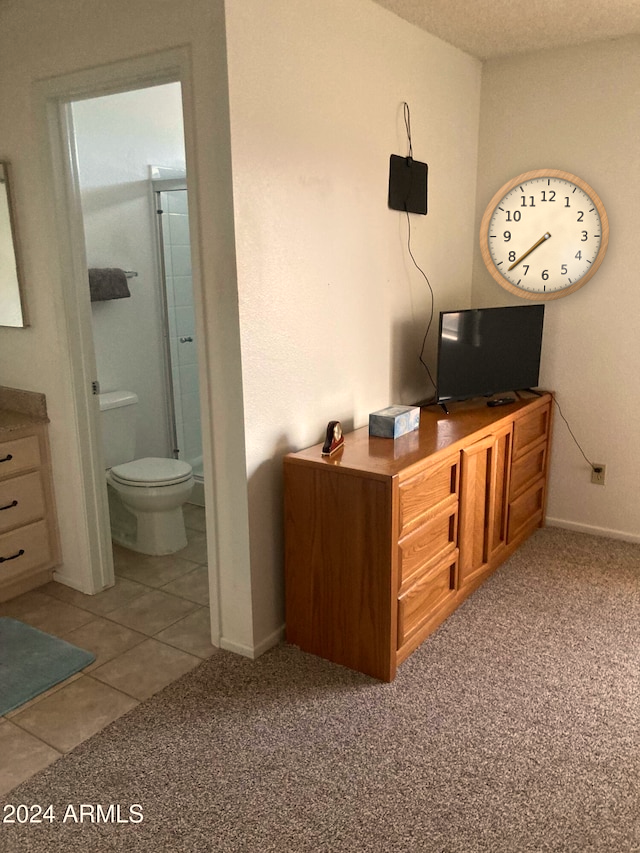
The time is h=7 m=38
